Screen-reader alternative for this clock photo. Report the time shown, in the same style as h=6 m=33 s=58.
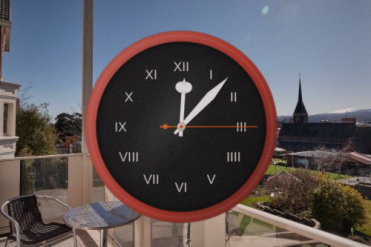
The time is h=12 m=7 s=15
